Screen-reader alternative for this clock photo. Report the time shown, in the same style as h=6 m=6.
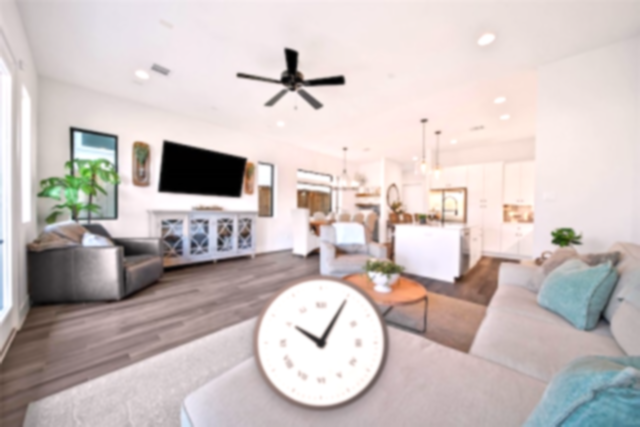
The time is h=10 m=5
